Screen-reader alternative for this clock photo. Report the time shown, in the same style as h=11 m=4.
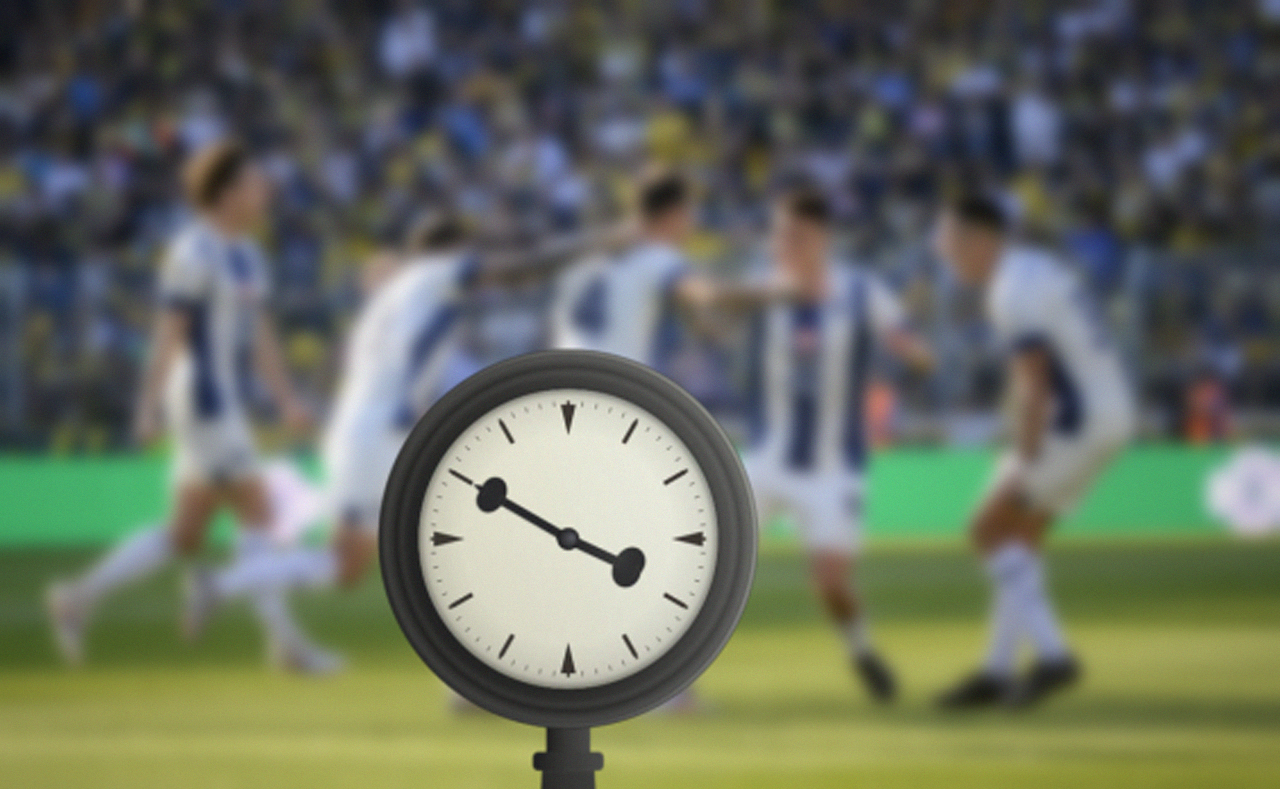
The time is h=3 m=50
